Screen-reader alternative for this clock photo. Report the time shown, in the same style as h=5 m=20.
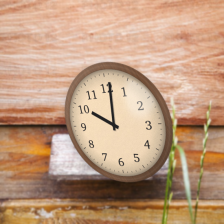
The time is h=10 m=1
